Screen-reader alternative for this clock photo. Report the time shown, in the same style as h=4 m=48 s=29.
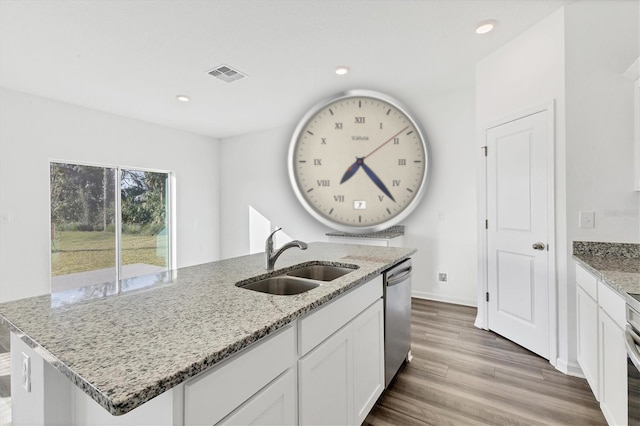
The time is h=7 m=23 s=9
